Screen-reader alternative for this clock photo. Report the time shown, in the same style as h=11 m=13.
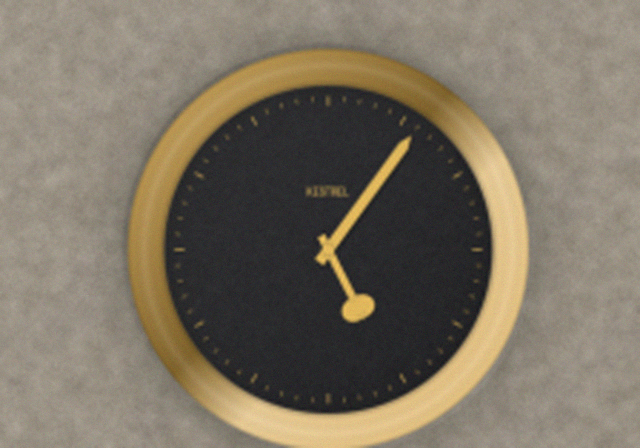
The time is h=5 m=6
